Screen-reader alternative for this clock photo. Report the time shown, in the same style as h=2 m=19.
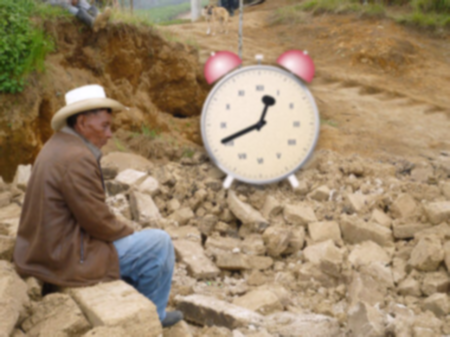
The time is h=12 m=41
